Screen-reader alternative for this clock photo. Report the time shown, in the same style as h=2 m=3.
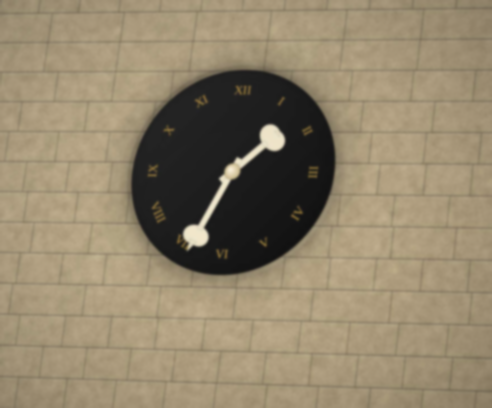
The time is h=1 m=34
